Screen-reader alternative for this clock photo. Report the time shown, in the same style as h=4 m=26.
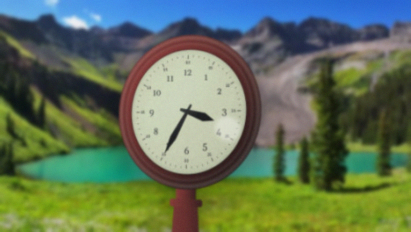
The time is h=3 m=35
